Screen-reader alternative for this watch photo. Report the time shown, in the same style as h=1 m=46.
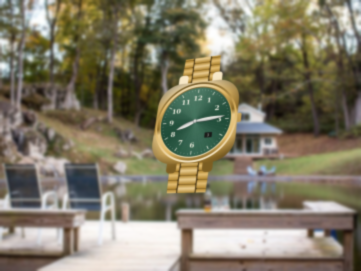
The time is h=8 m=14
